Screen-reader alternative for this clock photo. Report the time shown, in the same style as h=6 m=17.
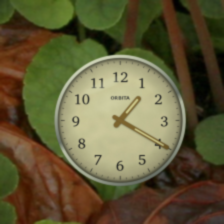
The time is h=1 m=20
